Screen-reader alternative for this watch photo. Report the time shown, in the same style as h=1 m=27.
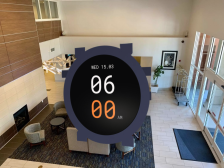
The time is h=6 m=0
